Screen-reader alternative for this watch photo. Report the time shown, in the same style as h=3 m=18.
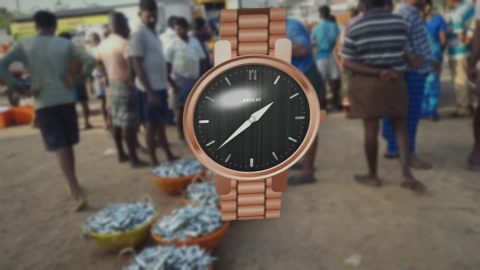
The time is h=1 m=38
